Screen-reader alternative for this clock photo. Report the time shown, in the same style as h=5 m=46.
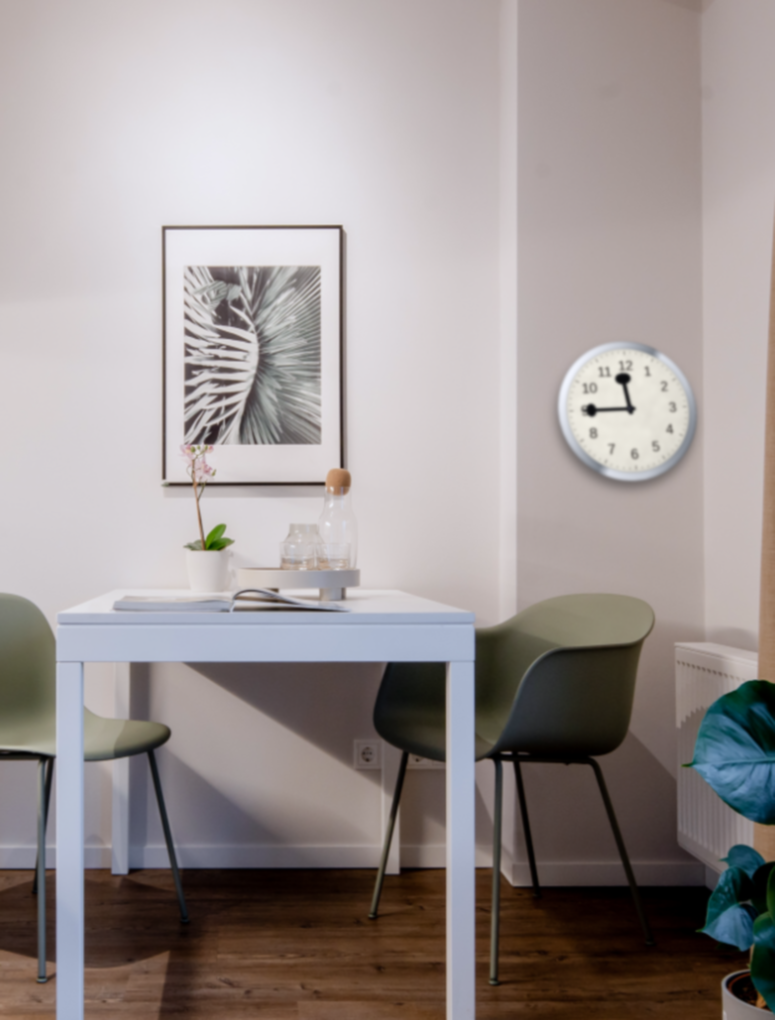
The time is h=11 m=45
